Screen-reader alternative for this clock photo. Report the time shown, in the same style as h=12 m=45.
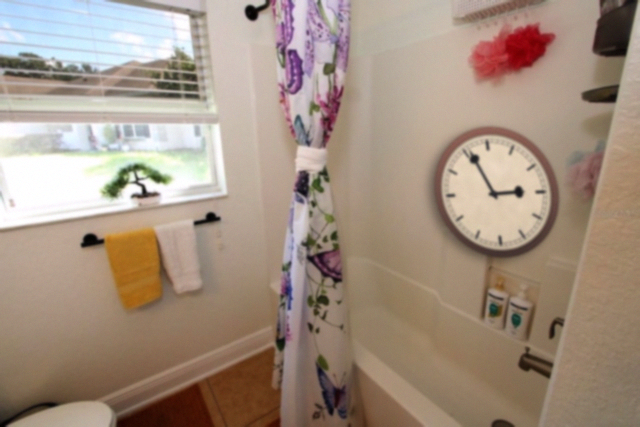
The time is h=2 m=56
